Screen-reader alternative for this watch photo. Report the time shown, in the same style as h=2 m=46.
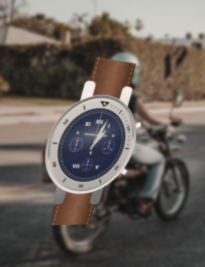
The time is h=1 m=3
